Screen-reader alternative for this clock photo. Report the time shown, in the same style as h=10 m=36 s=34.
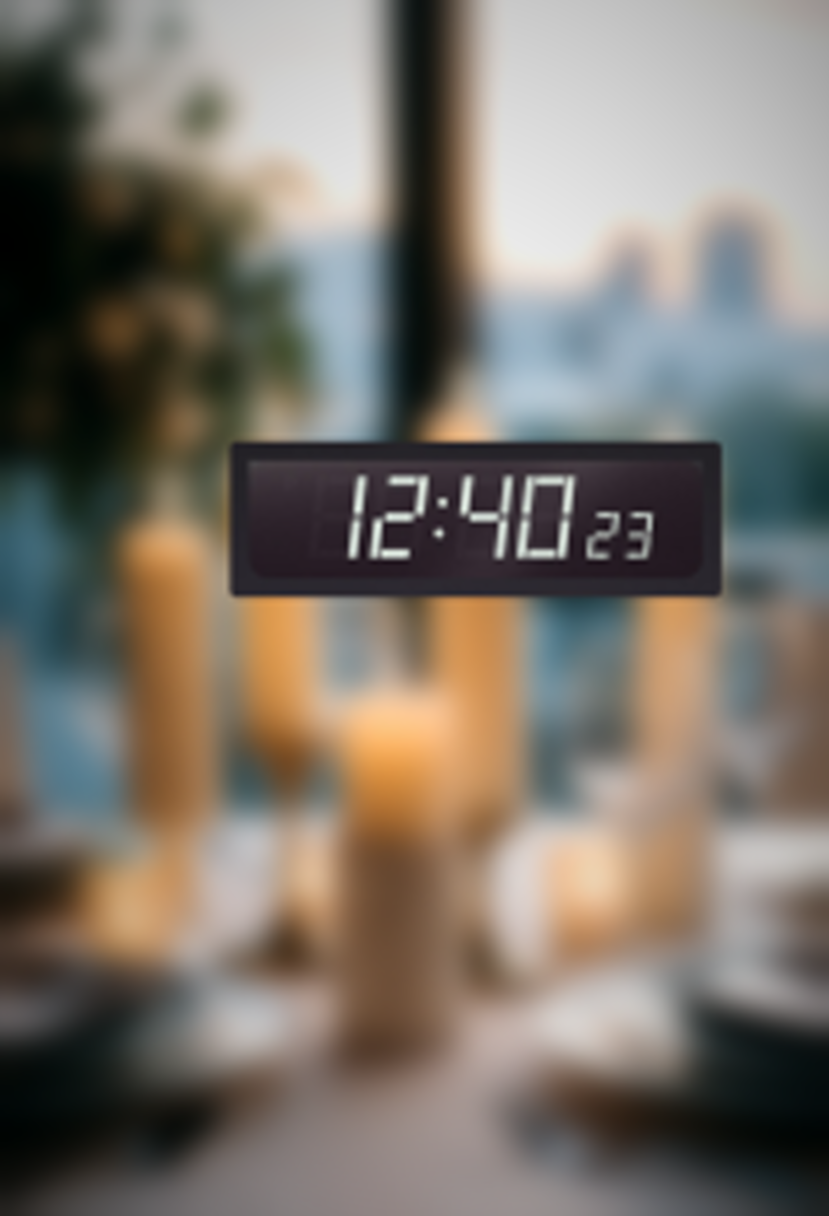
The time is h=12 m=40 s=23
